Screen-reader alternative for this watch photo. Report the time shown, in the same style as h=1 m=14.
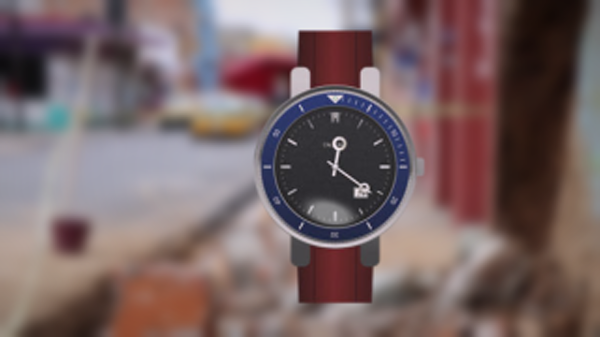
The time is h=12 m=21
